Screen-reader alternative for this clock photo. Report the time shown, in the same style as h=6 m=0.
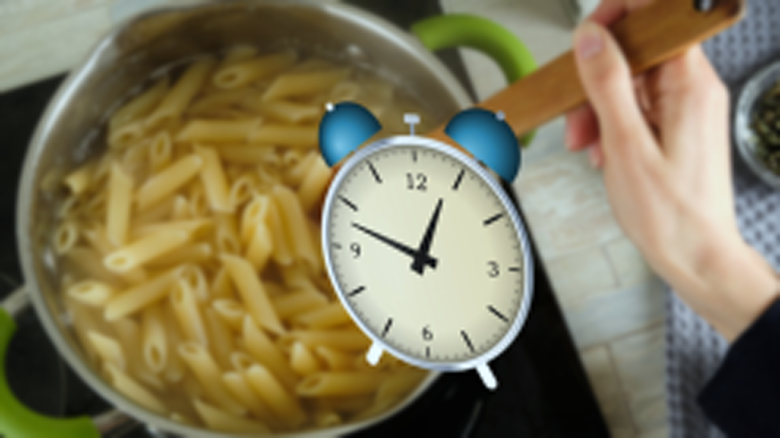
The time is h=12 m=48
